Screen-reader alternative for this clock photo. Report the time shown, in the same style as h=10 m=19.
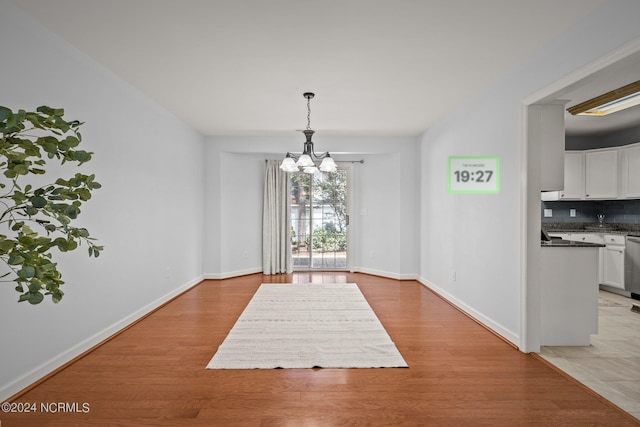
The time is h=19 m=27
